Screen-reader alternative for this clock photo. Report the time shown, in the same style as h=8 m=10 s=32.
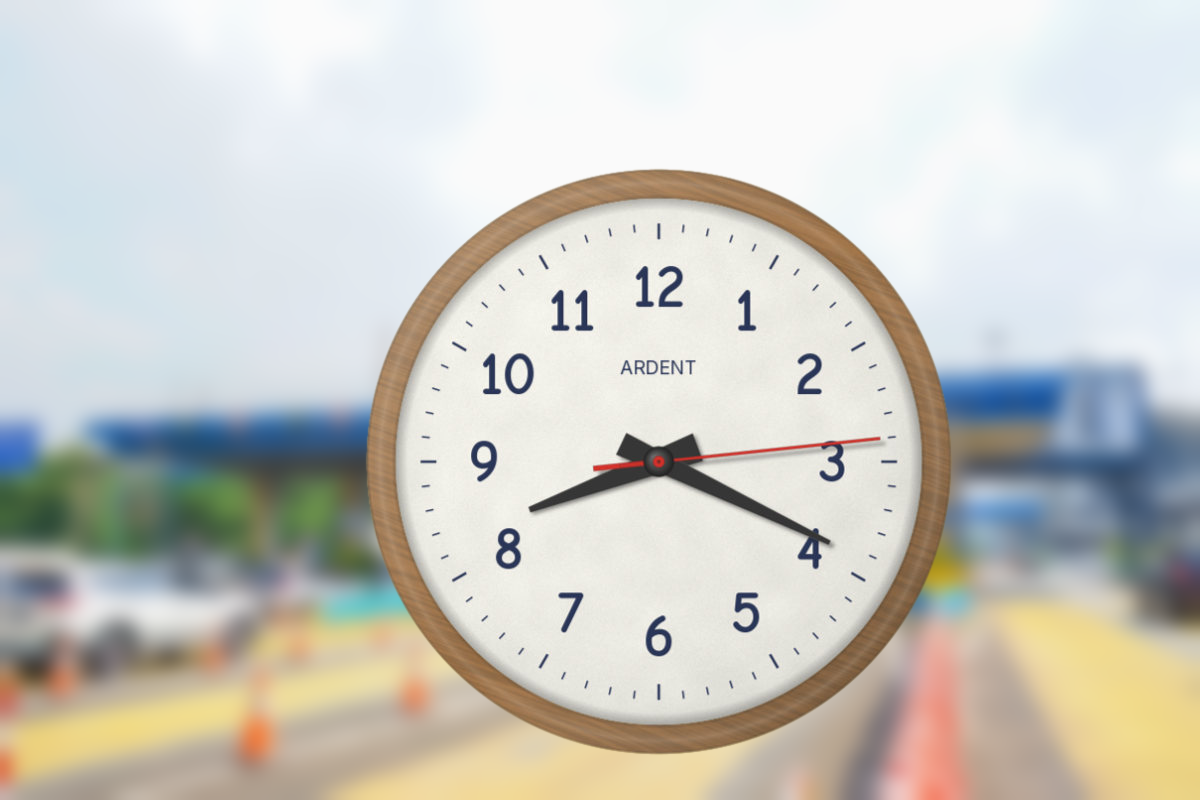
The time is h=8 m=19 s=14
